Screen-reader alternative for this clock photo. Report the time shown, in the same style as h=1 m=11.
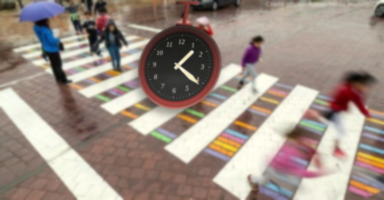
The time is h=1 m=21
